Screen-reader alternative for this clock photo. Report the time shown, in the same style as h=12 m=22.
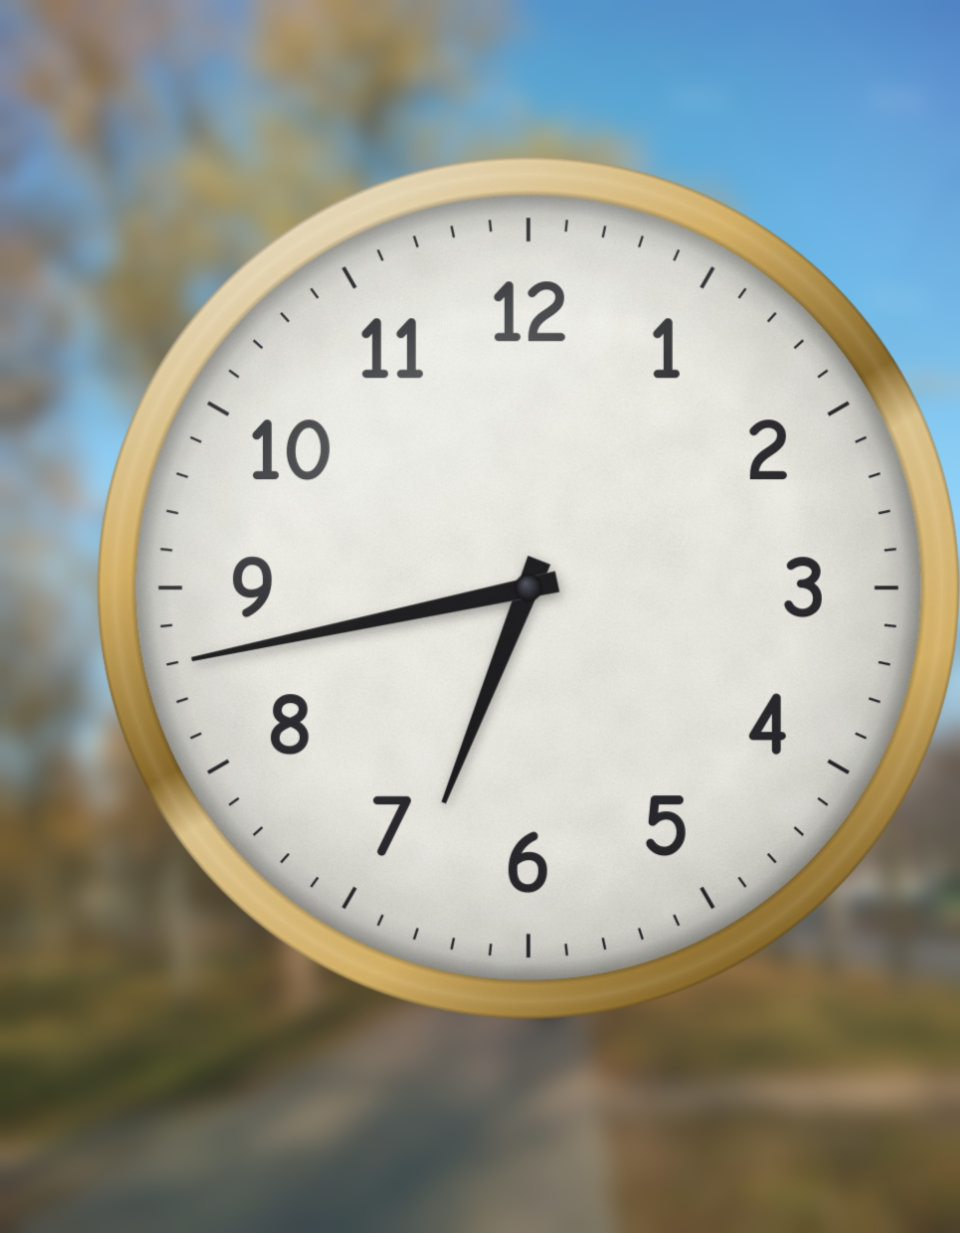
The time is h=6 m=43
